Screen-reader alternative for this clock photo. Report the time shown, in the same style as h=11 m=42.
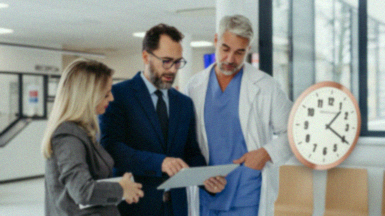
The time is h=1 m=20
